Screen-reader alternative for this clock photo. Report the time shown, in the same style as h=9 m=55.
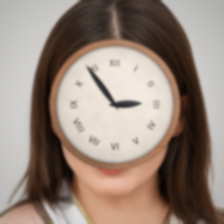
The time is h=2 m=54
